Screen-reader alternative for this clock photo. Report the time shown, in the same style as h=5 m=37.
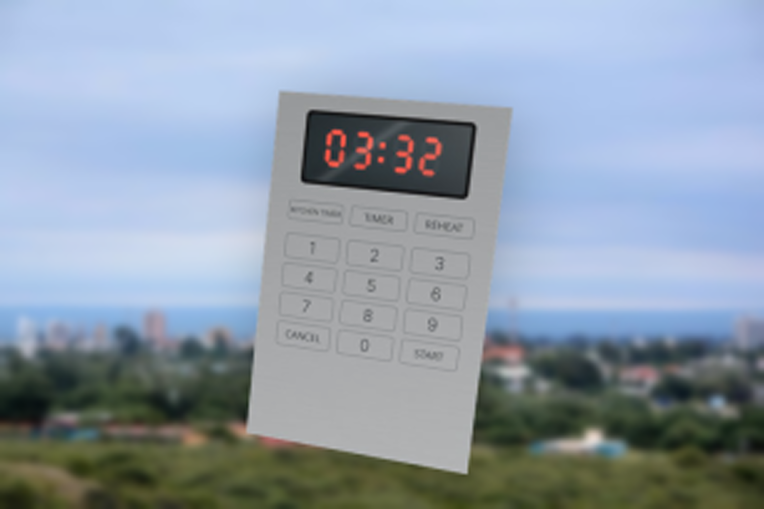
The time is h=3 m=32
